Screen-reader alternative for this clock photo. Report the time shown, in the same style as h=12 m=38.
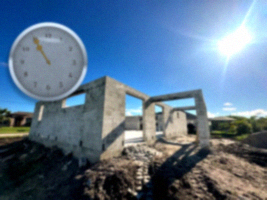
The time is h=10 m=55
